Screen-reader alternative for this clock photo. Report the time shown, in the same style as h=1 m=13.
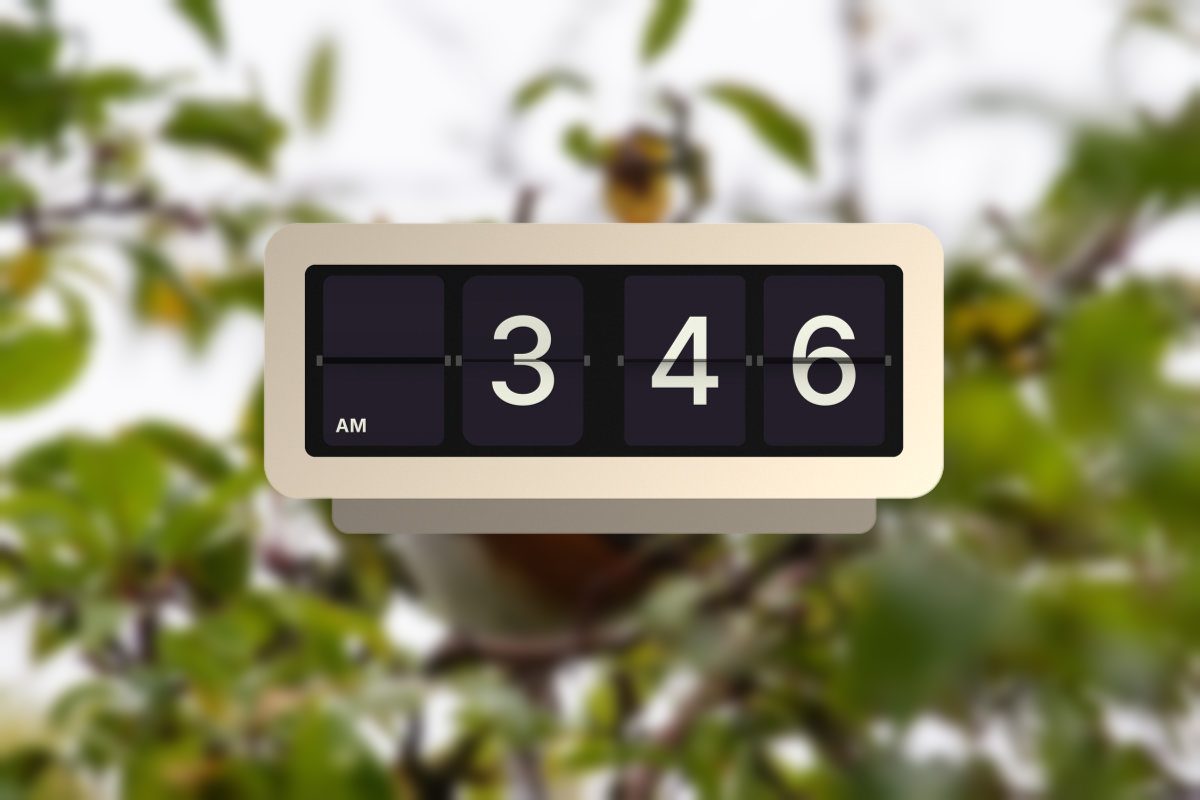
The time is h=3 m=46
